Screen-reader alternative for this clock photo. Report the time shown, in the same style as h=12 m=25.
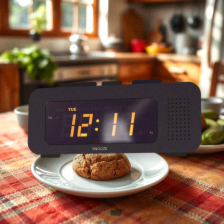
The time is h=12 m=11
